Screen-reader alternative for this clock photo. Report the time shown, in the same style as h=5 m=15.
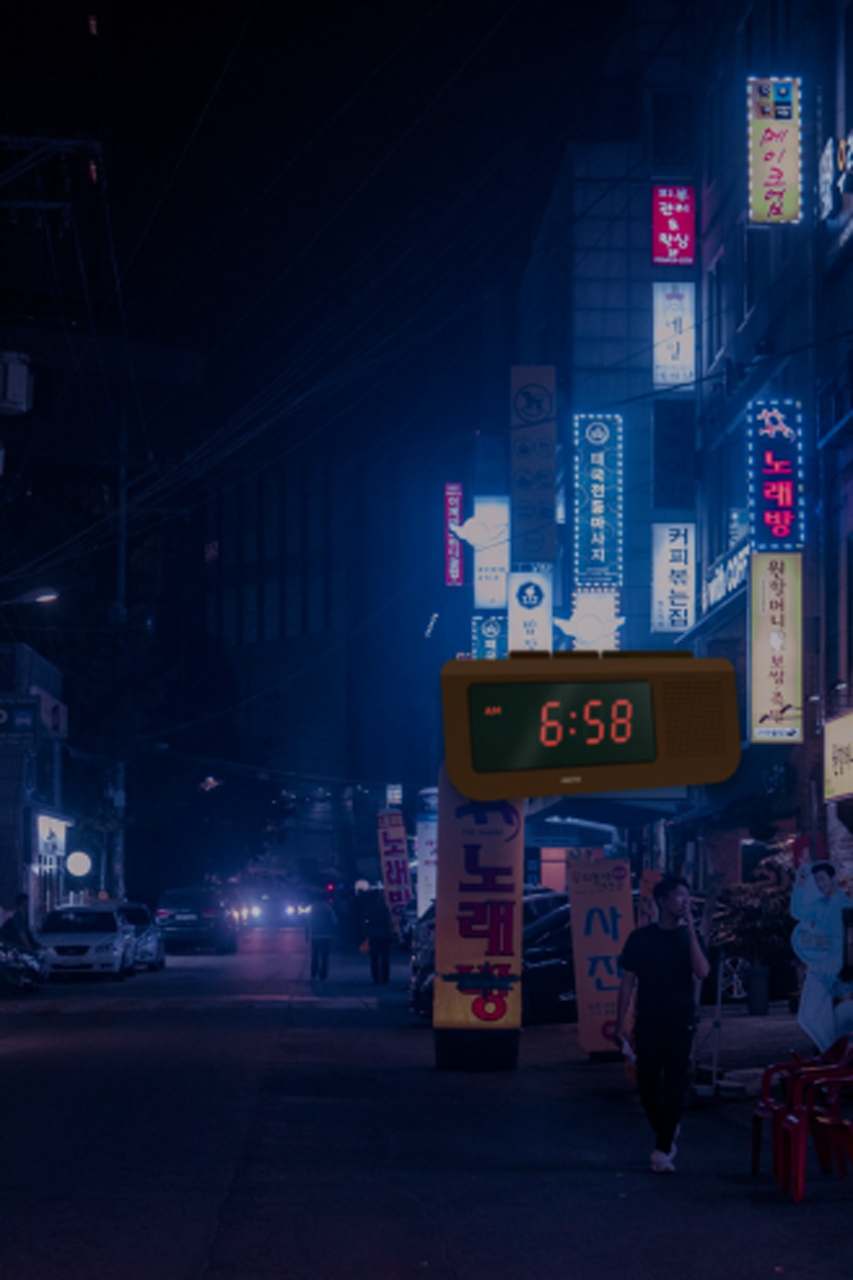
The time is h=6 m=58
